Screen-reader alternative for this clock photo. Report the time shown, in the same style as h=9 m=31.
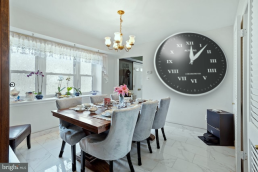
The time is h=12 m=7
